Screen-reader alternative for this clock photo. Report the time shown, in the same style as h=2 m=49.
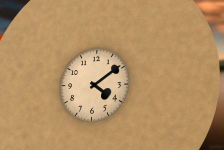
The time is h=4 m=9
